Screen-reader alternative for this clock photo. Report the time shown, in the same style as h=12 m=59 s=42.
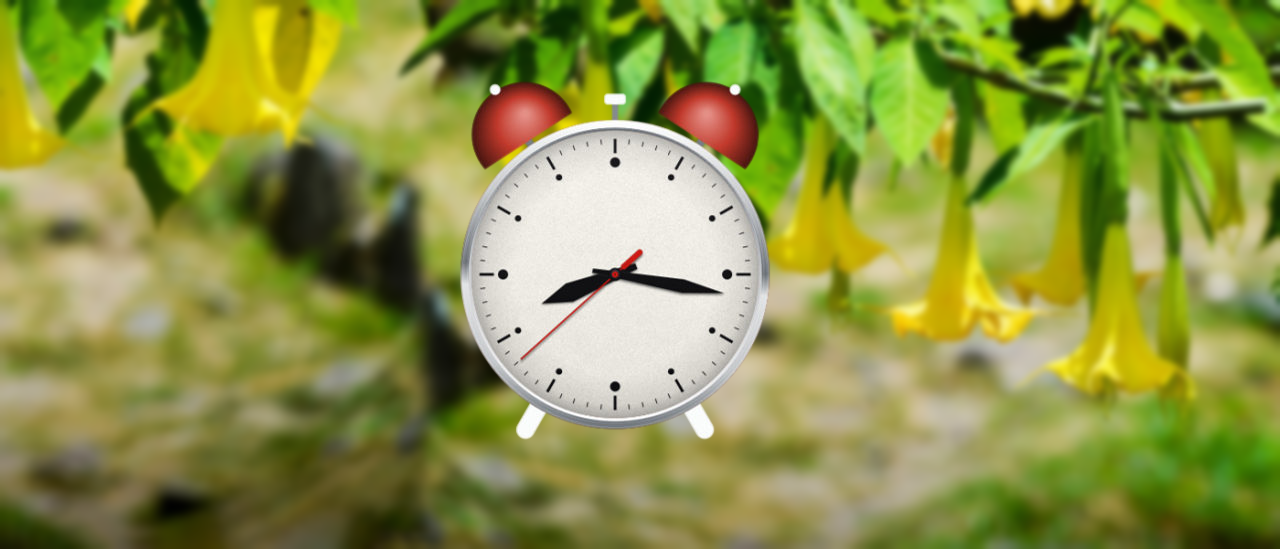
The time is h=8 m=16 s=38
